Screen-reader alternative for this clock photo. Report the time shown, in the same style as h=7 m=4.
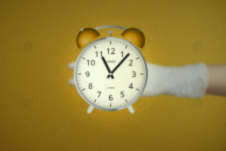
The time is h=11 m=7
